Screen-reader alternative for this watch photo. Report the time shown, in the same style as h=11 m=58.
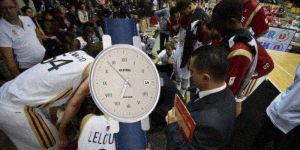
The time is h=6 m=53
